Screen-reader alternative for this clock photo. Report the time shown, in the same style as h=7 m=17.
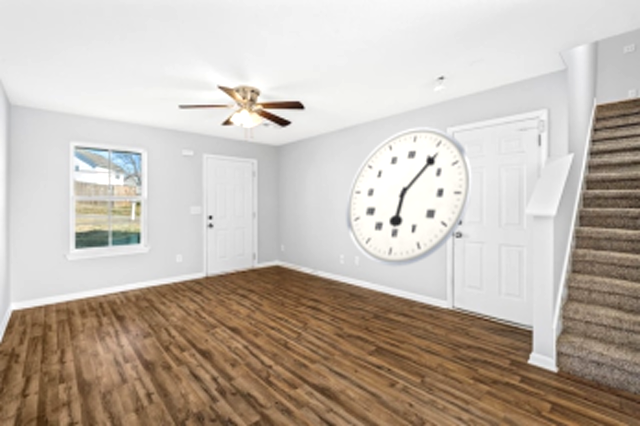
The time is h=6 m=6
